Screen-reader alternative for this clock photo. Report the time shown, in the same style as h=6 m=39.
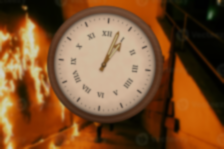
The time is h=1 m=3
